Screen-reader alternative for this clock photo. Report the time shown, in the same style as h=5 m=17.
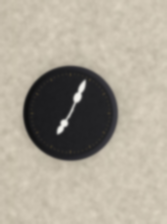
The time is h=7 m=4
